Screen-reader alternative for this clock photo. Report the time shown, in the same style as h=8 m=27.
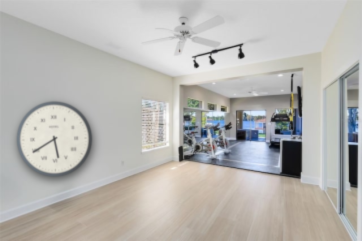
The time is h=5 m=40
